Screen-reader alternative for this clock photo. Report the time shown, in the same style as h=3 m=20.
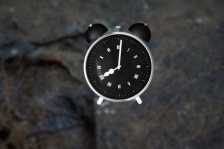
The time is h=8 m=1
